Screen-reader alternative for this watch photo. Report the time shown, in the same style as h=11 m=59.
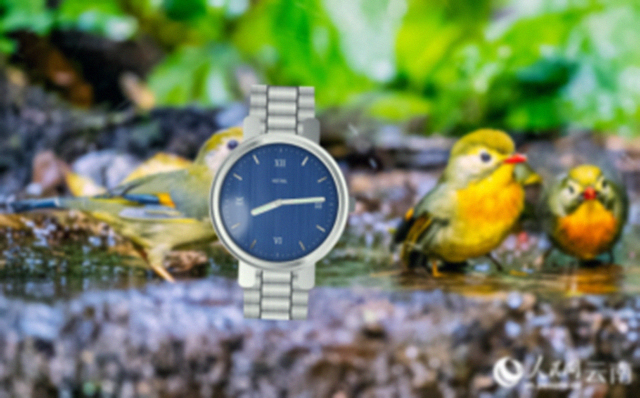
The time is h=8 m=14
